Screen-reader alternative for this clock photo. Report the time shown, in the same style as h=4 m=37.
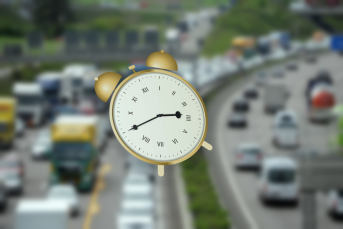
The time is h=3 m=45
